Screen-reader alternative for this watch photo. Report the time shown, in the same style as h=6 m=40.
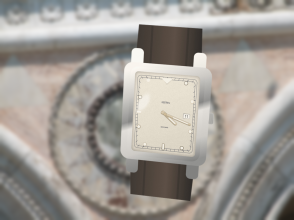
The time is h=4 m=18
